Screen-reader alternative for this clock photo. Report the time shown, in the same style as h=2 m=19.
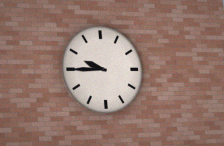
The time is h=9 m=45
